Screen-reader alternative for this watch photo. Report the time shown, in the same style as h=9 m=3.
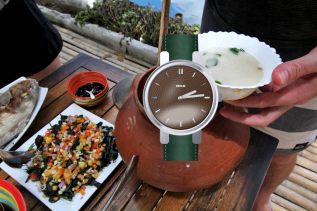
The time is h=2 m=14
